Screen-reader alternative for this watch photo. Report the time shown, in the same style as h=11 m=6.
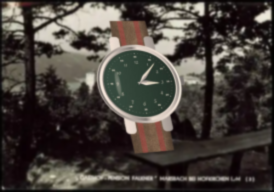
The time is h=3 m=7
